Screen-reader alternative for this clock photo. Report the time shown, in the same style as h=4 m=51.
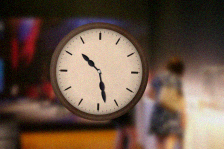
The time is h=10 m=28
